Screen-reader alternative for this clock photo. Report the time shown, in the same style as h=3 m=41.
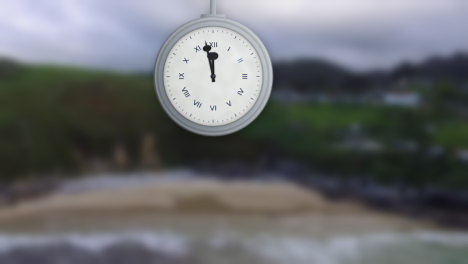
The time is h=11 m=58
